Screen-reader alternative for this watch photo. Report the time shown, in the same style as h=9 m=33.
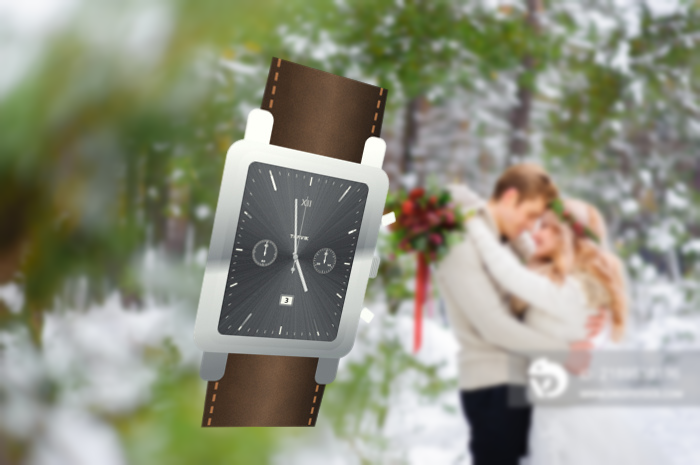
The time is h=4 m=58
